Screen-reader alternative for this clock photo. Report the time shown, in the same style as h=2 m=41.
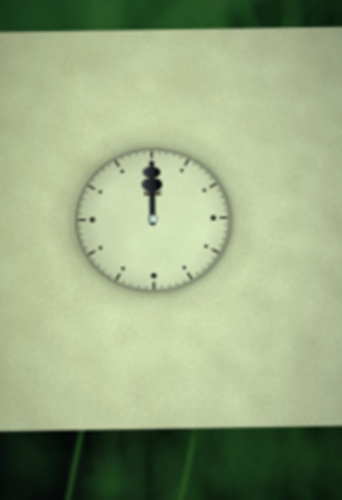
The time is h=12 m=0
